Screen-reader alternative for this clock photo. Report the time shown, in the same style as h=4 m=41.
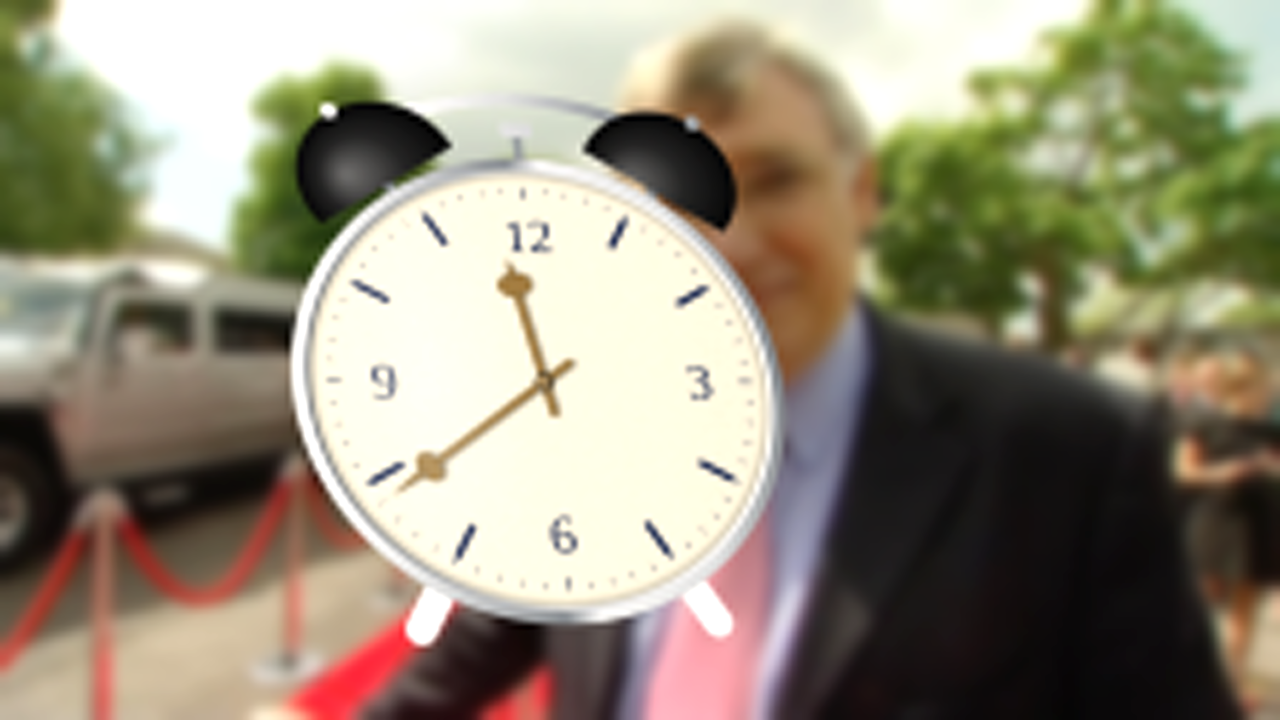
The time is h=11 m=39
